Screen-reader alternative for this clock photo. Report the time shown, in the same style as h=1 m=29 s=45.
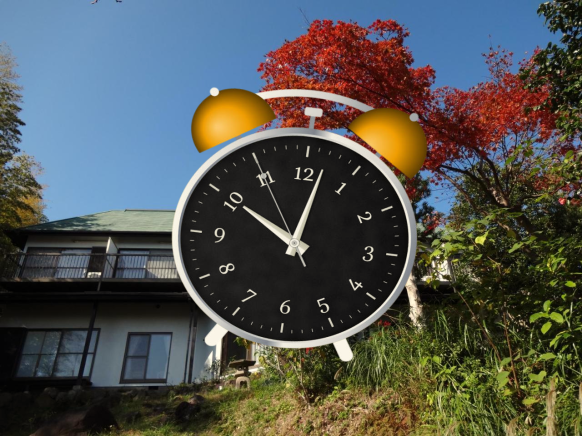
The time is h=10 m=1 s=55
